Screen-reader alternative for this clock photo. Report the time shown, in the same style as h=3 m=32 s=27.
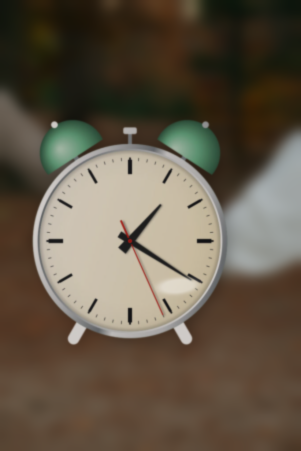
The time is h=1 m=20 s=26
